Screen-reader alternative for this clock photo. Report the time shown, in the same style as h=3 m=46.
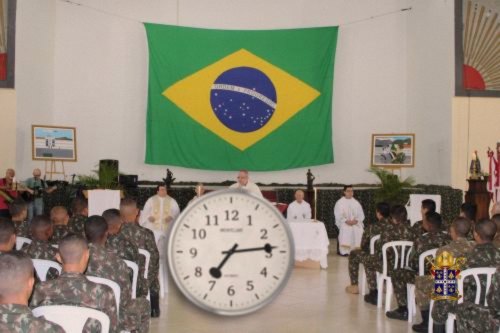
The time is h=7 m=14
